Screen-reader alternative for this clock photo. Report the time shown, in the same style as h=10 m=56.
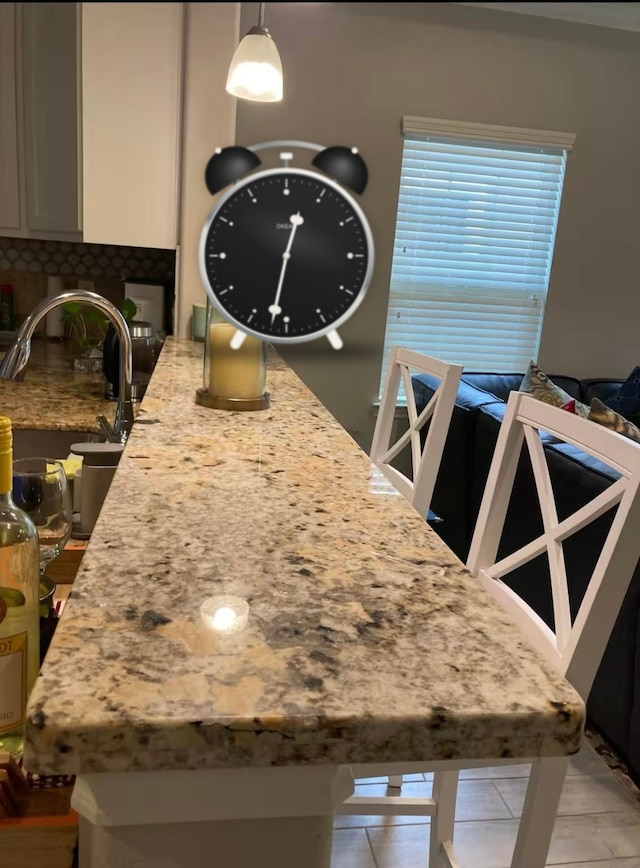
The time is h=12 m=32
